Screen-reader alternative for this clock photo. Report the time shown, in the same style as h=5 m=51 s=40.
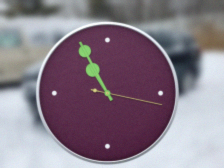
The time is h=10 m=55 s=17
